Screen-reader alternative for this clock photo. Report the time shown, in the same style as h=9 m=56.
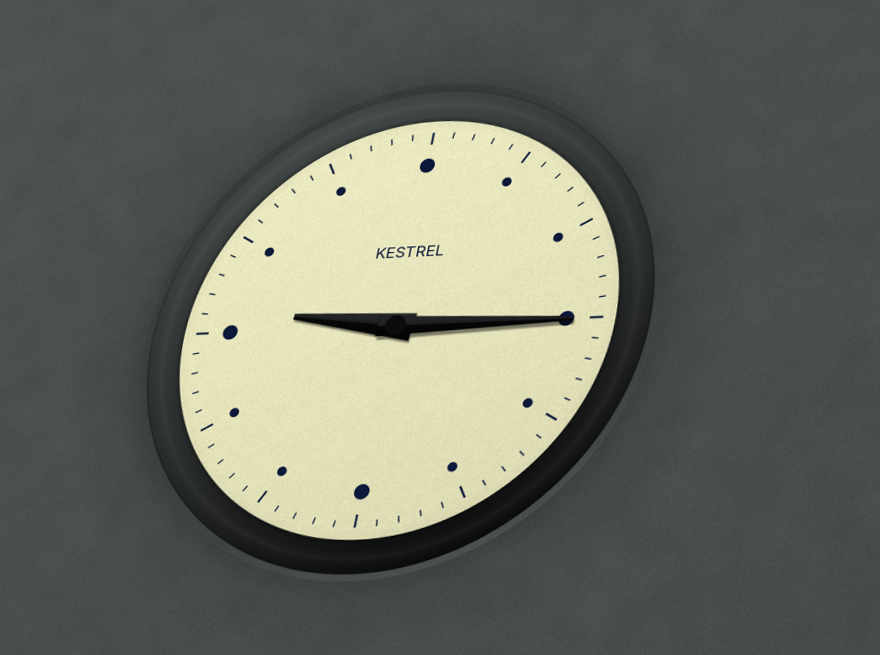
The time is h=9 m=15
